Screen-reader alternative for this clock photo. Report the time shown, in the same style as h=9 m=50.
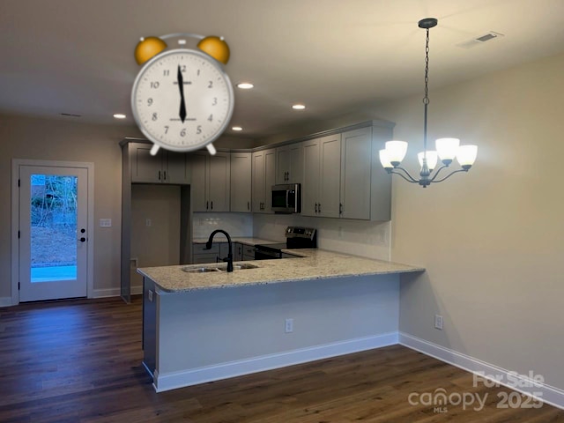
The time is h=5 m=59
